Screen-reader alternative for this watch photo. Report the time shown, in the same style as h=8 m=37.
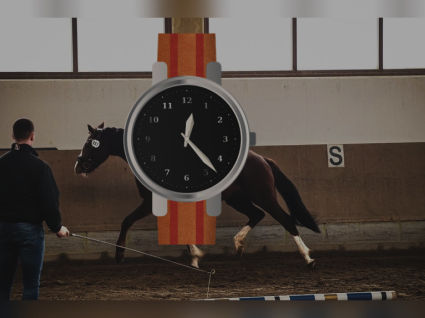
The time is h=12 m=23
